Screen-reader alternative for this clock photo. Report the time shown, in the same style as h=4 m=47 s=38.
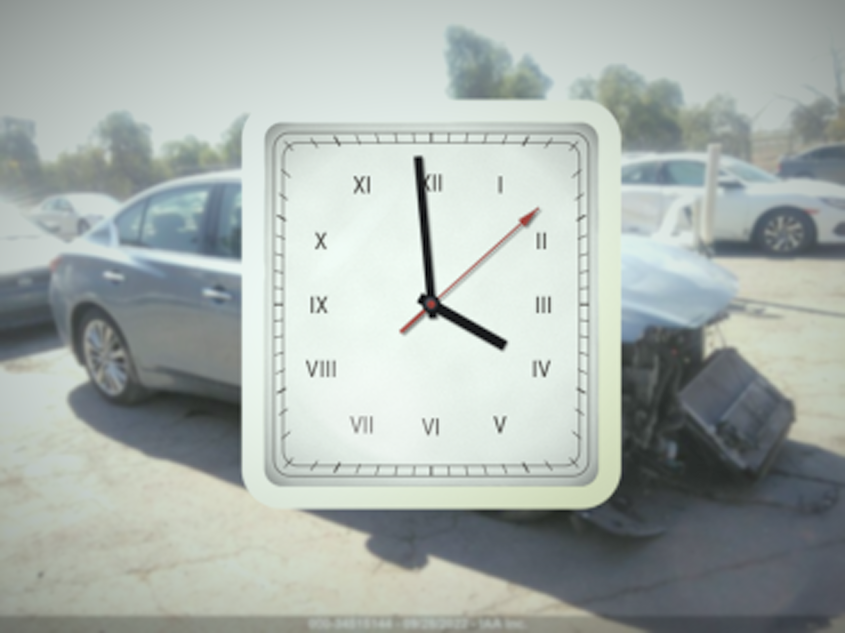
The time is h=3 m=59 s=8
